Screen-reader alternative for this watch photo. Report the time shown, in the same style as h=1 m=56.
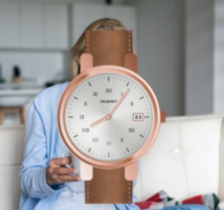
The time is h=8 m=6
